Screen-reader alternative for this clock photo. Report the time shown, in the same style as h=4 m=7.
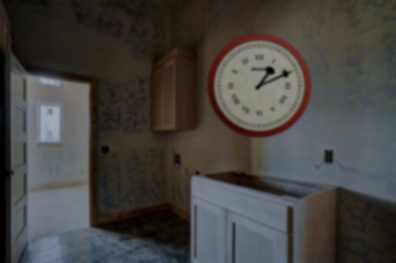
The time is h=1 m=11
